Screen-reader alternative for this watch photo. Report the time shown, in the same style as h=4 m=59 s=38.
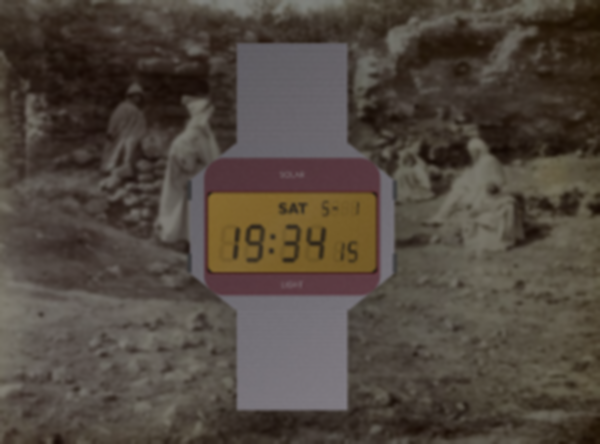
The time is h=19 m=34 s=15
